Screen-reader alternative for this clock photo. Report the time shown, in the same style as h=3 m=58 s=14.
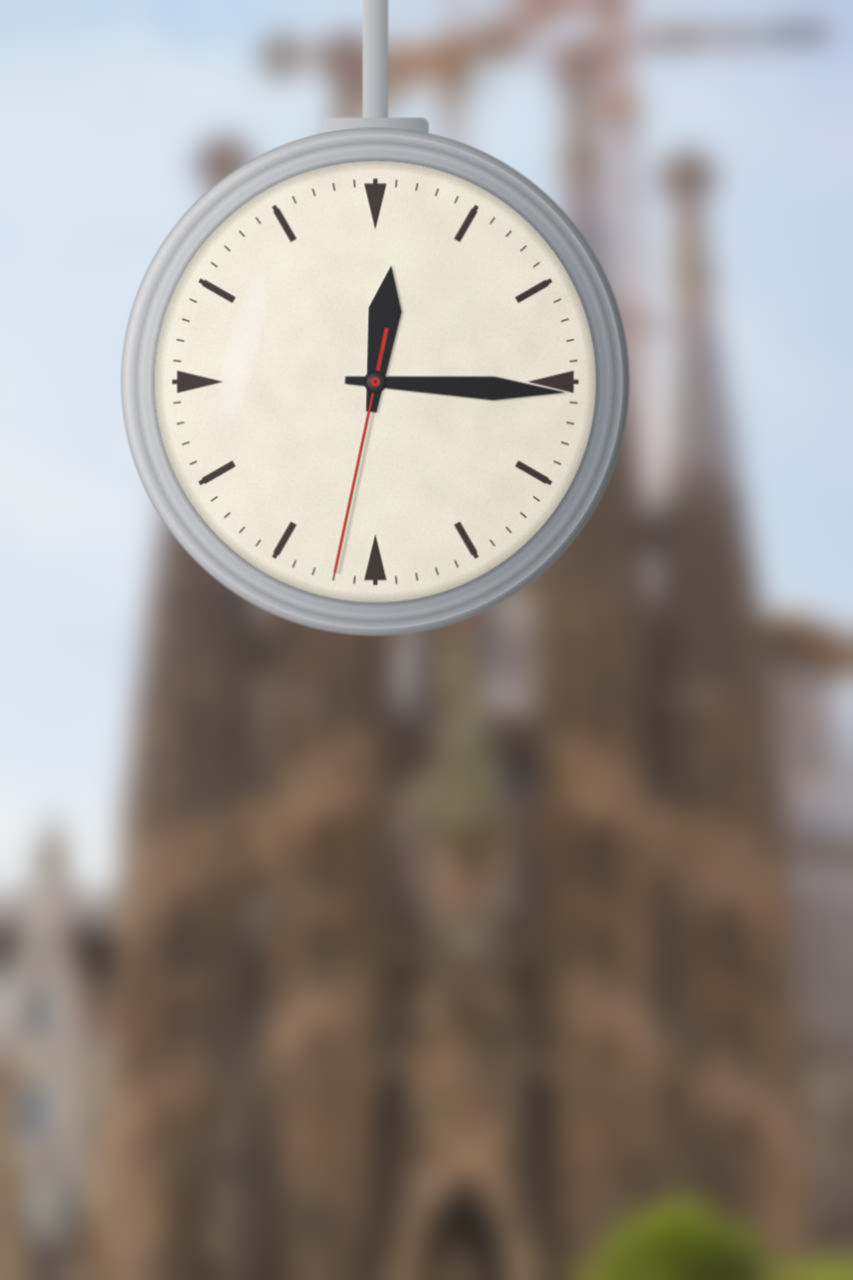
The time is h=12 m=15 s=32
